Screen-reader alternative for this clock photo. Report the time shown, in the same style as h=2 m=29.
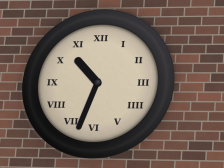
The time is h=10 m=33
